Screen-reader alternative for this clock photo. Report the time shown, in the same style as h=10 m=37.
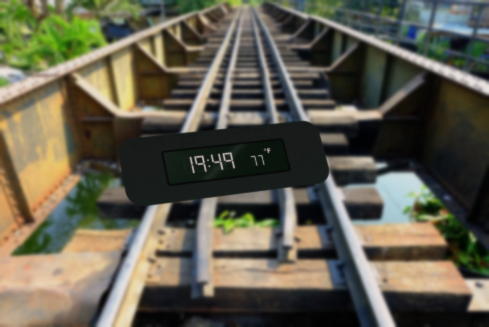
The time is h=19 m=49
